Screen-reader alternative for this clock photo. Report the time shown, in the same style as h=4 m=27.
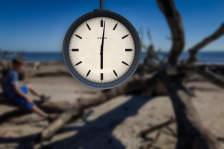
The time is h=6 m=1
